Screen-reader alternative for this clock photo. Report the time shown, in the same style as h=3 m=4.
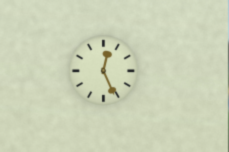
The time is h=12 m=26
